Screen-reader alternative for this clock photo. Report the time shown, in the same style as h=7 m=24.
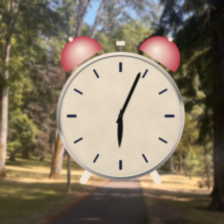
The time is h=6 m=4
